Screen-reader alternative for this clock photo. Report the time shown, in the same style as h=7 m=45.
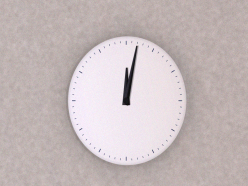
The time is h=12 m=2
